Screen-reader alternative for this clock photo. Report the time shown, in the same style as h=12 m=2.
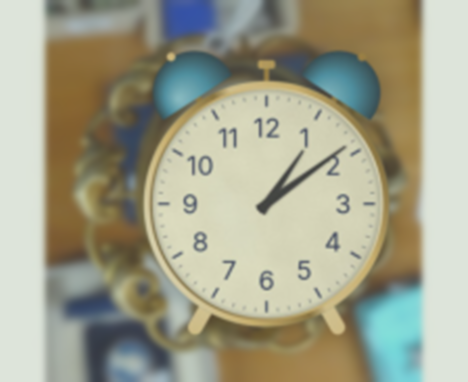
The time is h=1 m=9
